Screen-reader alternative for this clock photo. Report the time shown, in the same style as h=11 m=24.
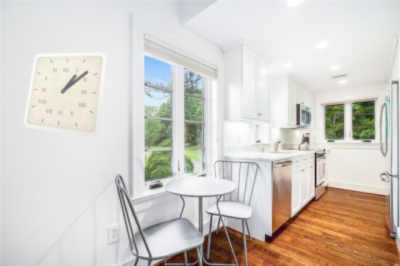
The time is h=1 m=8
